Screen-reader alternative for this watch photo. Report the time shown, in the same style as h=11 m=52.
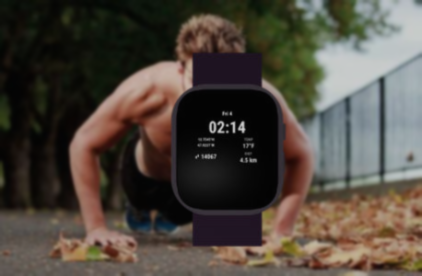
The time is h=2 m=14
